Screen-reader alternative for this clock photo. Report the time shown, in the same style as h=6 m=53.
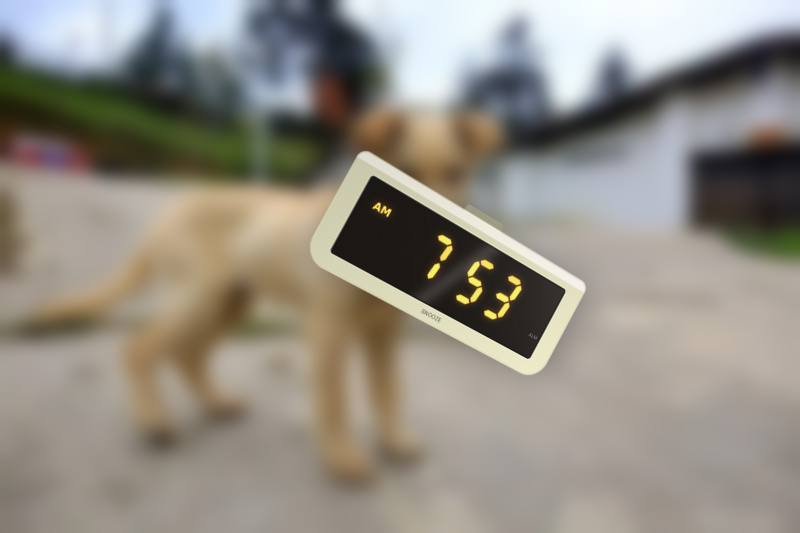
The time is h=7 m=53
